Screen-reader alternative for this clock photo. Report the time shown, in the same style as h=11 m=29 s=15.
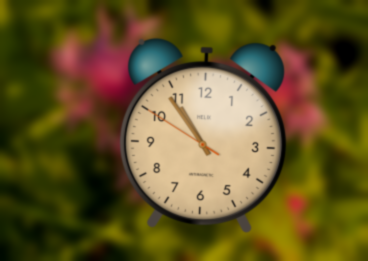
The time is h=10 m=53 s=50
